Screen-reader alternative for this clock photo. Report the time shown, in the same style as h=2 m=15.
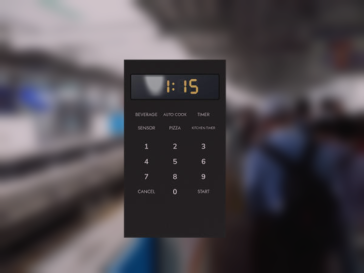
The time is h=1 m=15
